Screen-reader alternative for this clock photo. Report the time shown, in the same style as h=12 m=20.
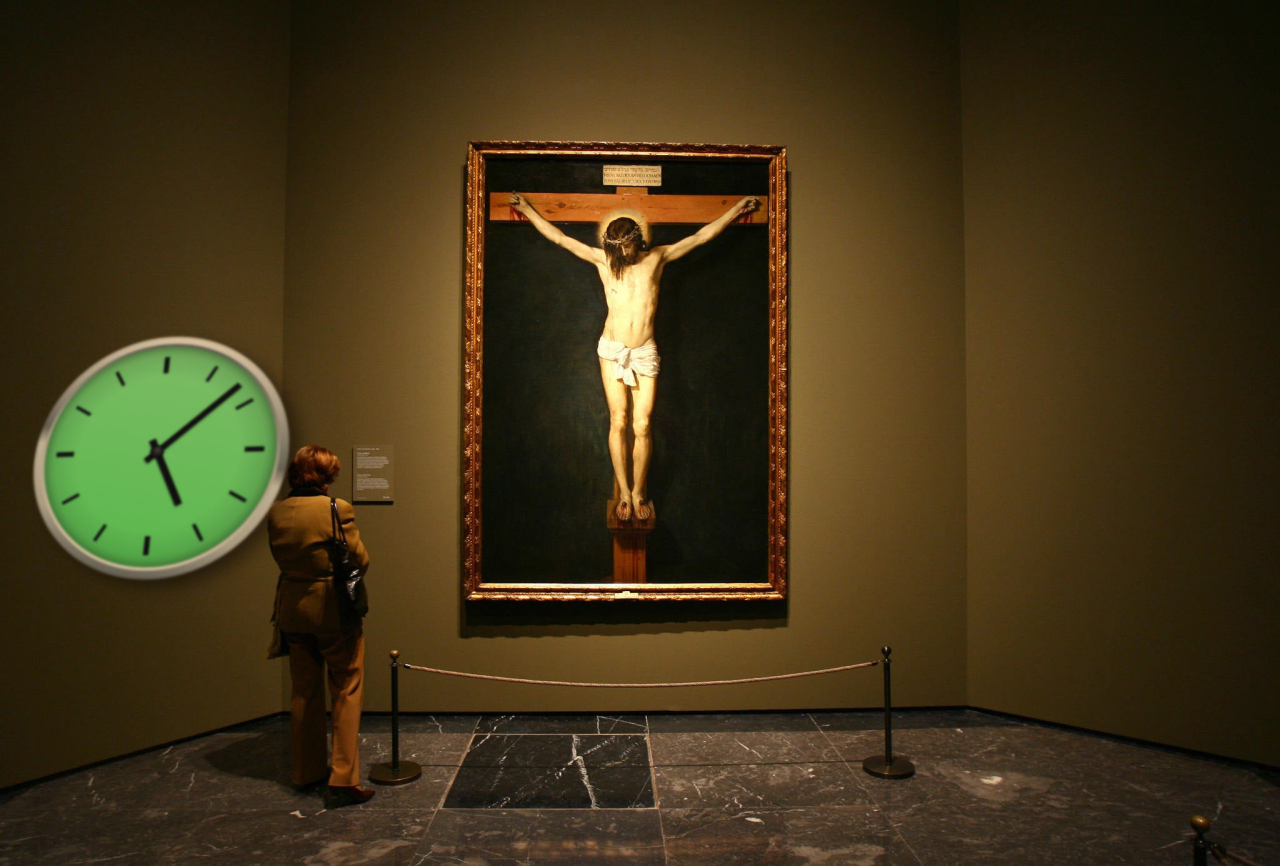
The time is h=5 m=8
